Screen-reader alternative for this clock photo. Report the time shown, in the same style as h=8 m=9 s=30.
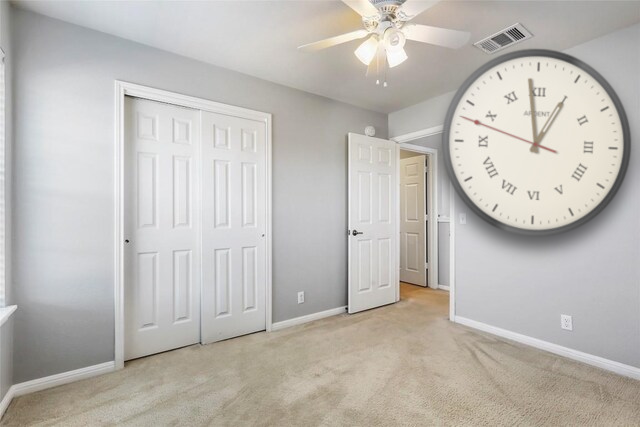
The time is h=12 m=58 s=48
